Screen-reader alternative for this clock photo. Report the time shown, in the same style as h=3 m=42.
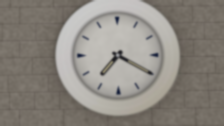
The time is h=7 m=20
